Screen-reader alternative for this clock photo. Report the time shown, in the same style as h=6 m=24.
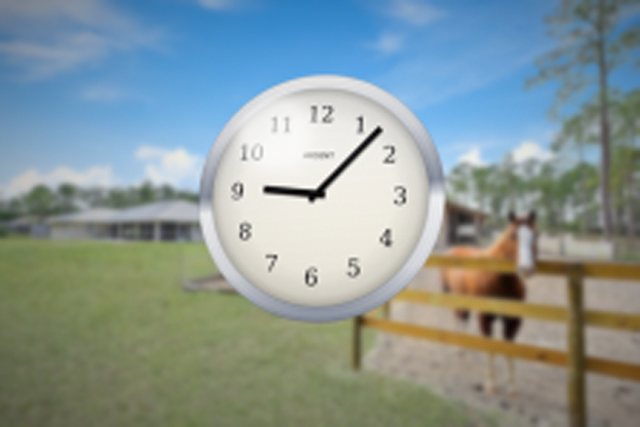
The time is h=9 m=7
